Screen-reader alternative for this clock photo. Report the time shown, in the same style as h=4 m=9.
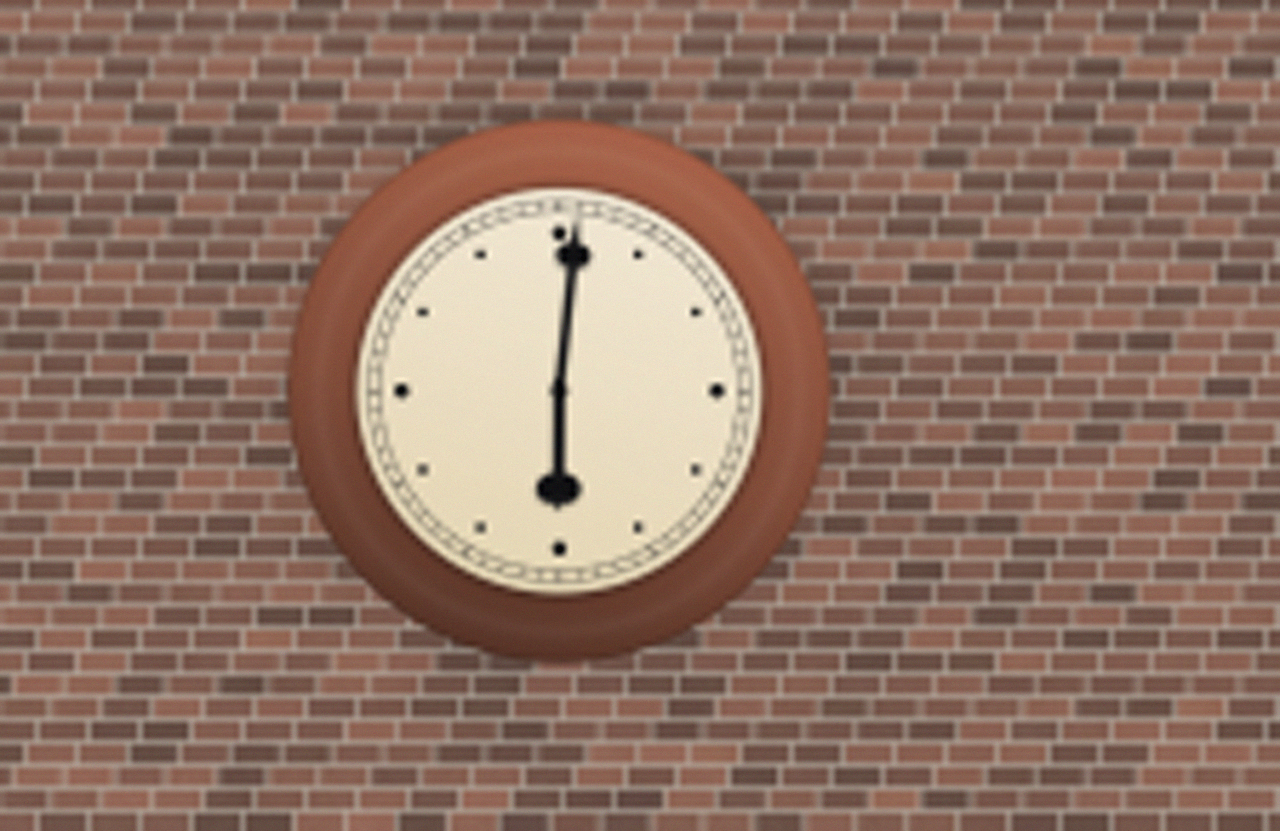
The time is h=6 m=1
